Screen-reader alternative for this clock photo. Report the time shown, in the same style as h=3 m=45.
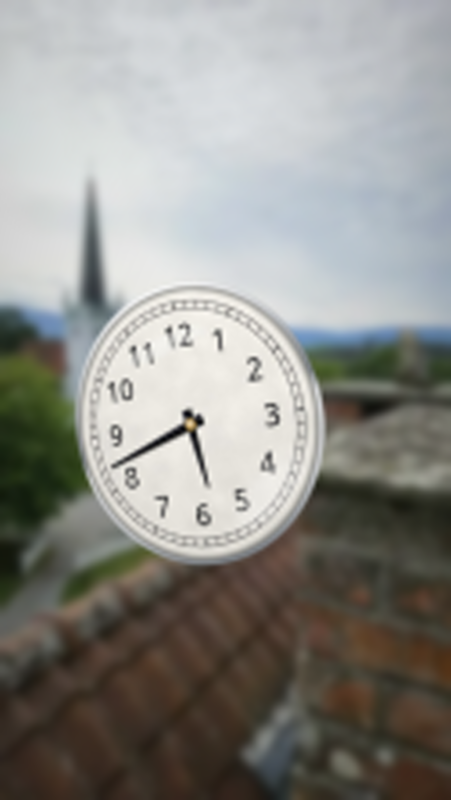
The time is h=5 m=42
